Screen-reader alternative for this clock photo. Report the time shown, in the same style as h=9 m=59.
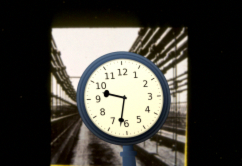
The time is h=9 m=32
